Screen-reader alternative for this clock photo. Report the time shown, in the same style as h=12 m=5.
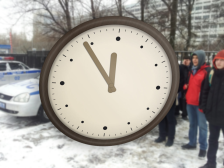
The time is h=11 m=54
